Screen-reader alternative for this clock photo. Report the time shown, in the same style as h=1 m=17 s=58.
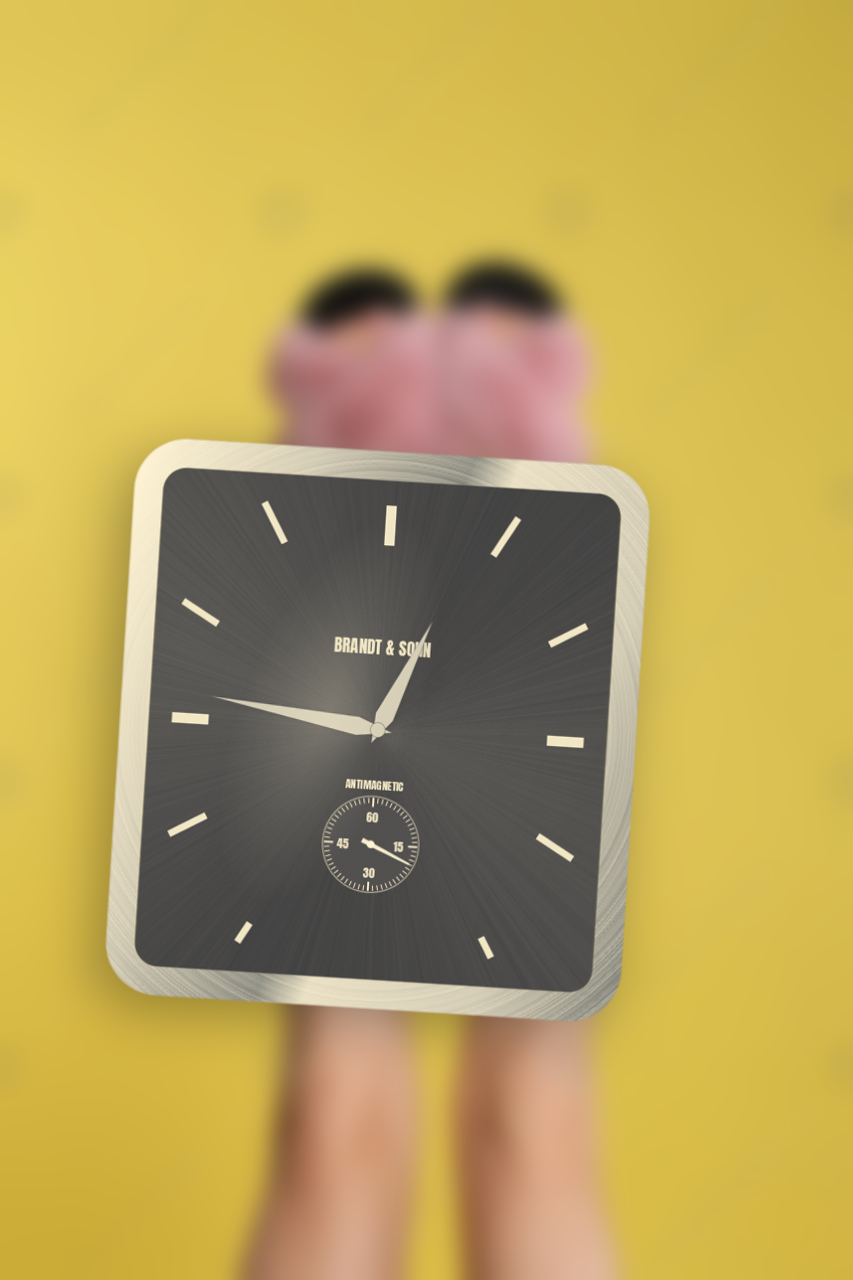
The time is h=12 m=46 s=19
